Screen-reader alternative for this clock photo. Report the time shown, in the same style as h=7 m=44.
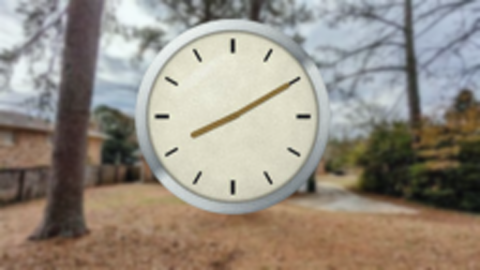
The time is h=8 m=10
